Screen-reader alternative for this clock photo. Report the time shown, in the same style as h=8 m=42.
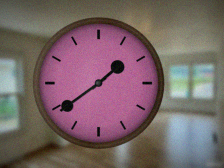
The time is h=1 m=39
